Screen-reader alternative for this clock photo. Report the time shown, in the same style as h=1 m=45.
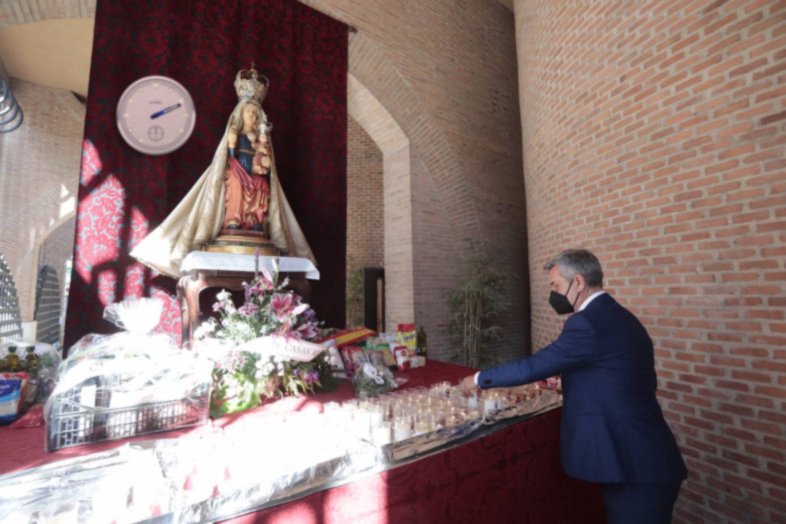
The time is h=2 m=11
